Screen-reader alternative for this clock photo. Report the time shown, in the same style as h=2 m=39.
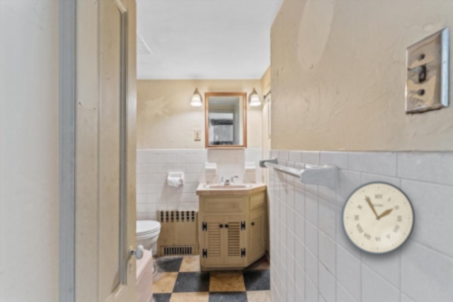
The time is h=1 m=55
